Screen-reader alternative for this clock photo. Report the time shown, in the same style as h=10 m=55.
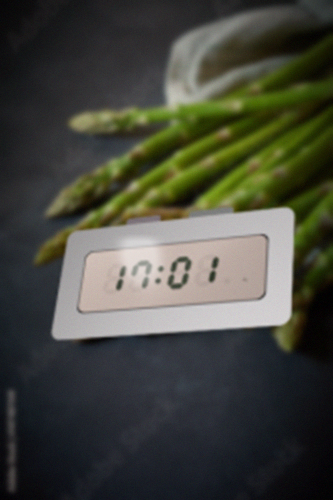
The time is h=17 m=1
